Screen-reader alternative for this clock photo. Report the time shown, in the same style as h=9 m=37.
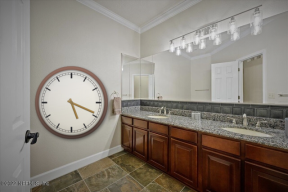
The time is h=5 m=19
